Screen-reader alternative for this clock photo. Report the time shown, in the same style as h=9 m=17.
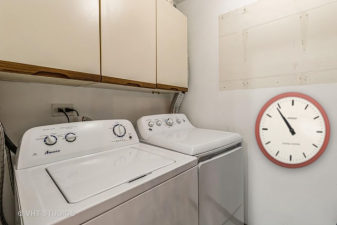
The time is h=10 m=54
